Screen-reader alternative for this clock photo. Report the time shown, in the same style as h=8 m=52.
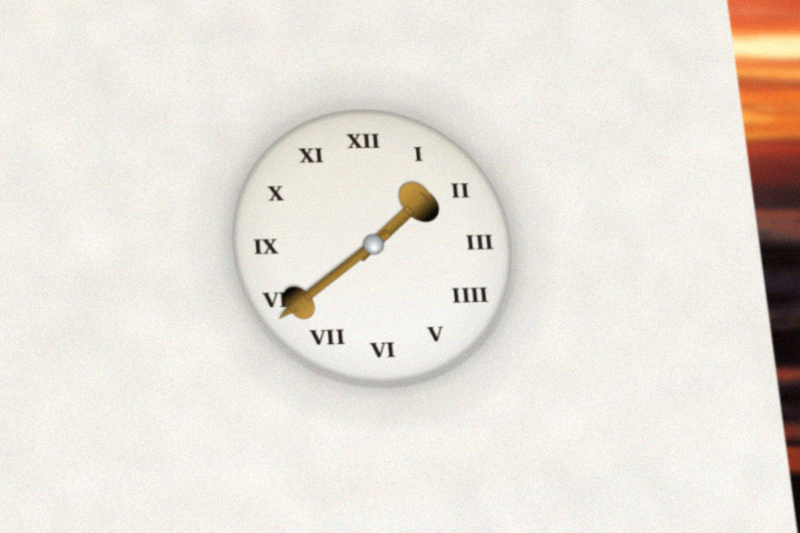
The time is h=1 m=39
